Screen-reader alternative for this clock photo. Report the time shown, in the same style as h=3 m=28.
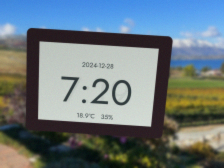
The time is h=7 m=20
